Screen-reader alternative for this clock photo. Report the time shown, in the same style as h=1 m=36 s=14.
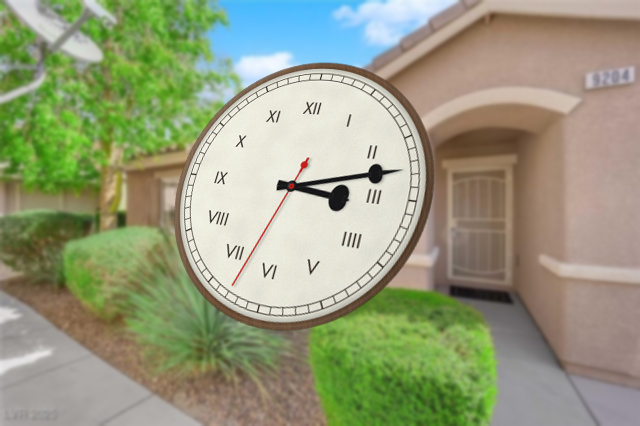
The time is h=3 m=12 s=33
